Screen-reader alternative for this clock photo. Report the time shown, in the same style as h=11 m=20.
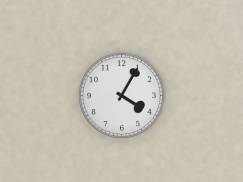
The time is h=4 m=5
